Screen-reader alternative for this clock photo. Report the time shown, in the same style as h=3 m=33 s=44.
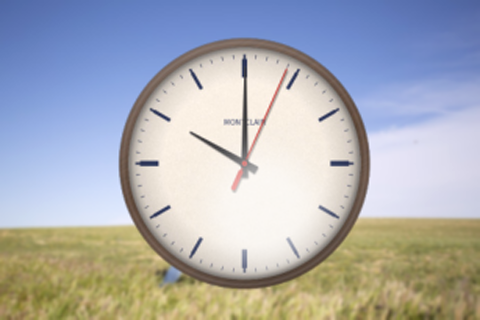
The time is h=10 m=0 s=4
